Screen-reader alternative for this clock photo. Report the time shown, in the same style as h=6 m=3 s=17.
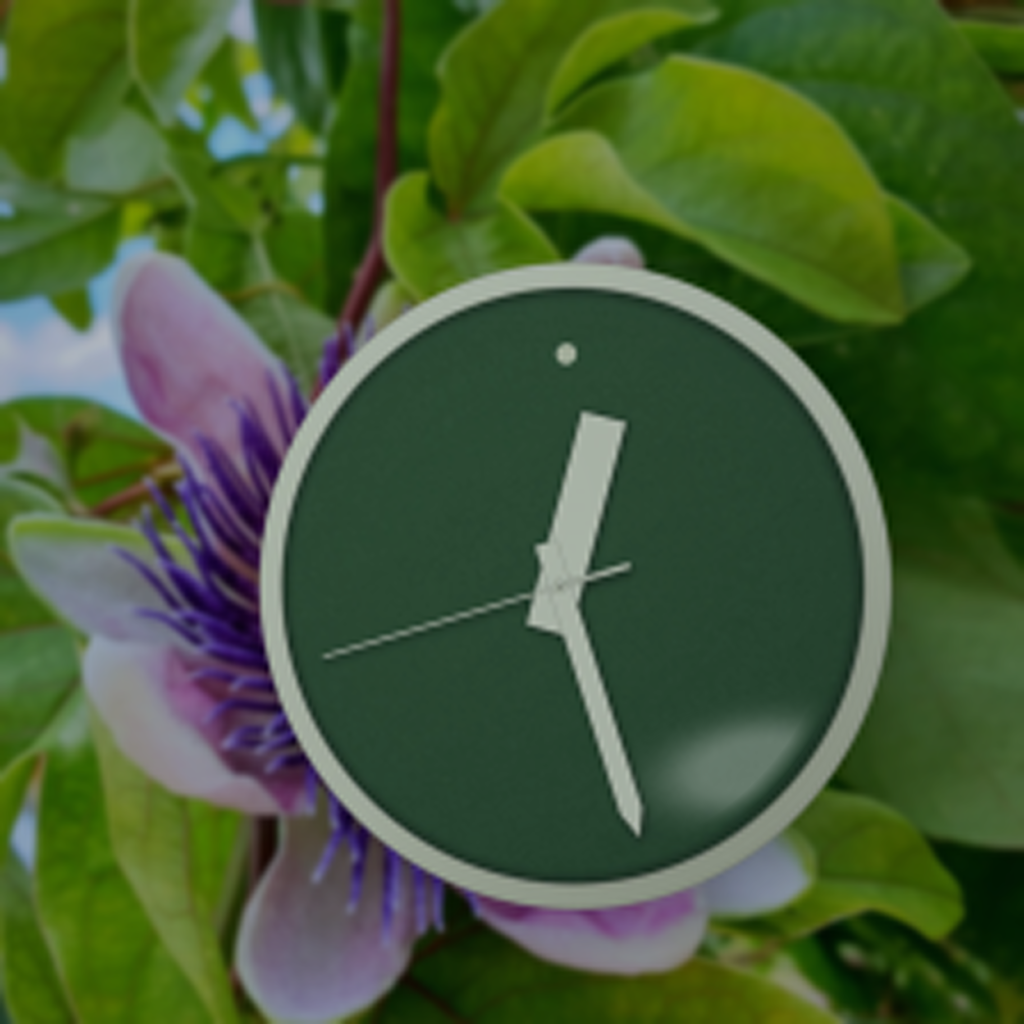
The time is h=12 m=26 s=42
